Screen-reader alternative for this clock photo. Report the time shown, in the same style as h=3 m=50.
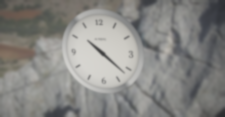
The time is h=10 m=22
